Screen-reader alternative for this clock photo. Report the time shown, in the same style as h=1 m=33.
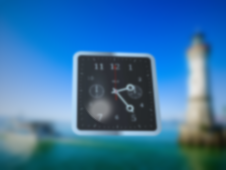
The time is h=2 m=24
